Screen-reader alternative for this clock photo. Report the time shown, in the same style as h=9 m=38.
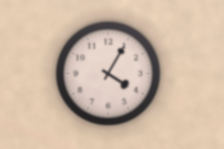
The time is h=4 m=5
